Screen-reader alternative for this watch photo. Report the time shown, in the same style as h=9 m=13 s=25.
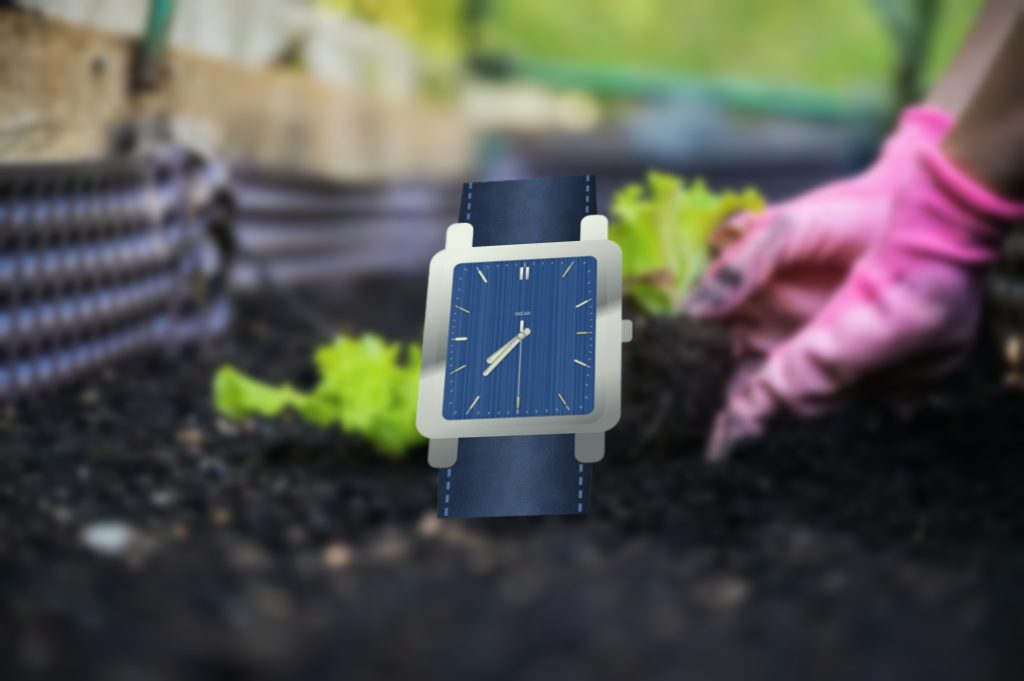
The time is h=7 m=36 s=30
